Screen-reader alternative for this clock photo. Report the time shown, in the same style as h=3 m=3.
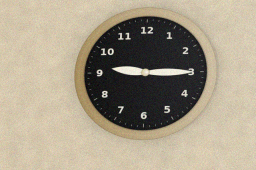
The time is h=9 m=15
